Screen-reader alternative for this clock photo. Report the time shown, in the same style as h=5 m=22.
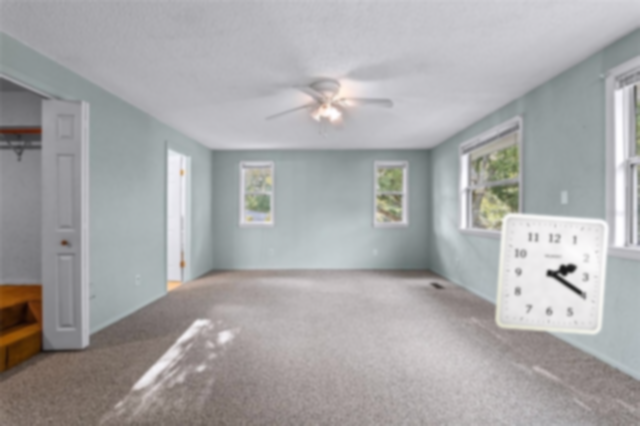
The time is h=2 m=20
